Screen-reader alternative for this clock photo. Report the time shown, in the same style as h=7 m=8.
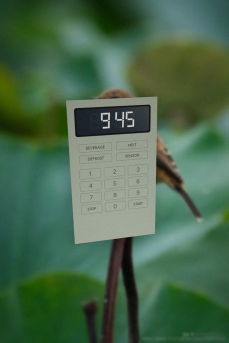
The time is h=9 m=45
